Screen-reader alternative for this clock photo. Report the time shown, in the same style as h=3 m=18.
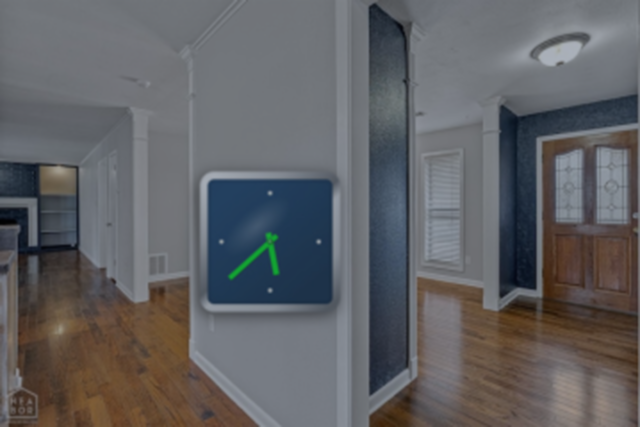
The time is h=5 m=38
